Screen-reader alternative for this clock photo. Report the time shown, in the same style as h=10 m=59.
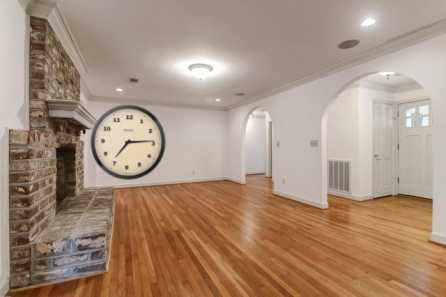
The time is h=7 m=14
